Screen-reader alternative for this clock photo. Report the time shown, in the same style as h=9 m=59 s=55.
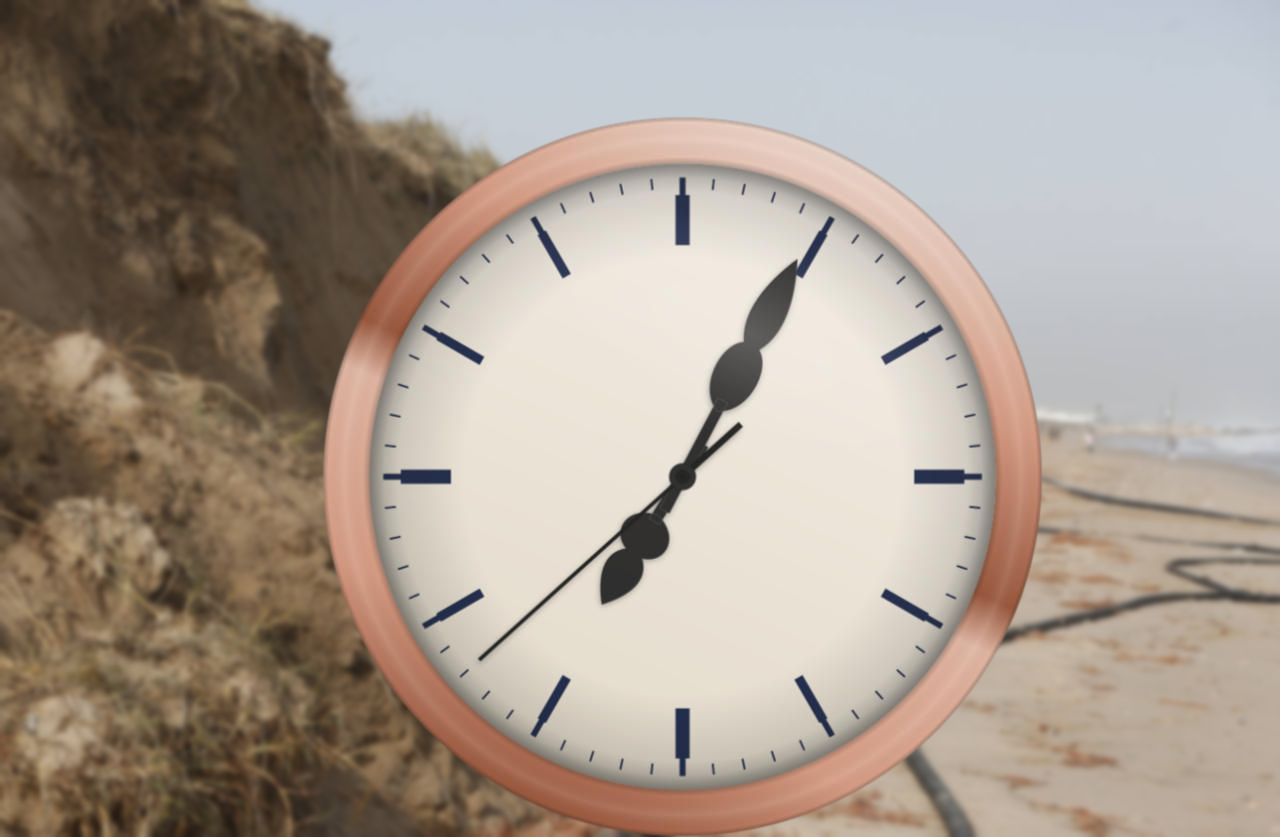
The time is h=7 m=4 s=38
